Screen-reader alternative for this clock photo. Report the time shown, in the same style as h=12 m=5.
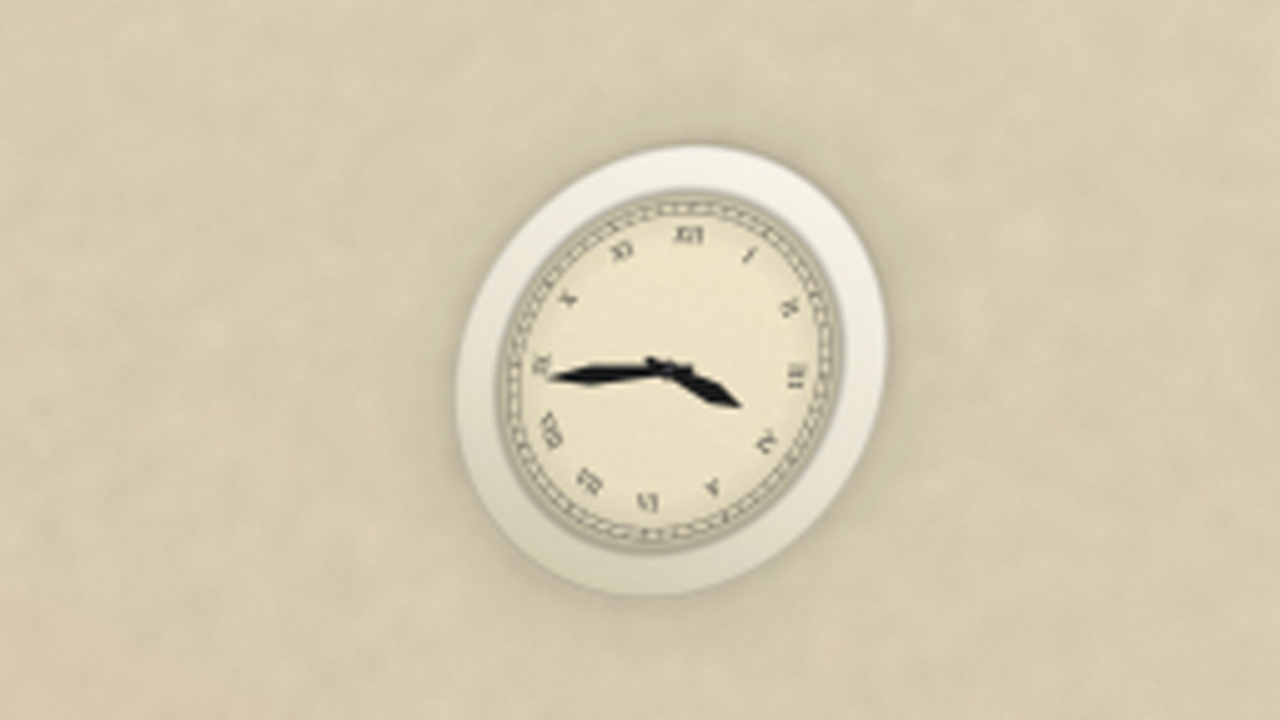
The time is h=3 m=44
